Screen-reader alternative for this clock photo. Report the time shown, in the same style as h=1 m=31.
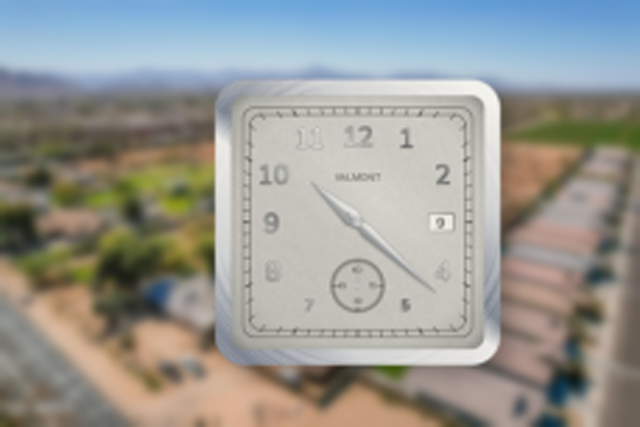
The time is h=10 m=22
